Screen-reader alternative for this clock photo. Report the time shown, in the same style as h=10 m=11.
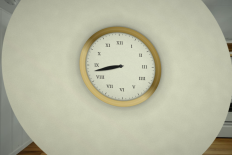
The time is h=8 m=43
